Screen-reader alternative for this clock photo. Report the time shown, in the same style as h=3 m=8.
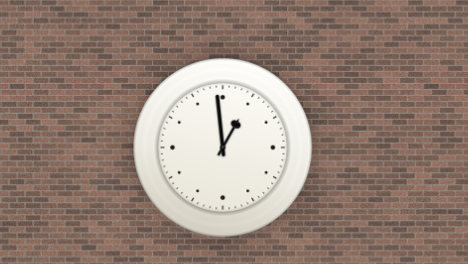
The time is h=12 m=59
